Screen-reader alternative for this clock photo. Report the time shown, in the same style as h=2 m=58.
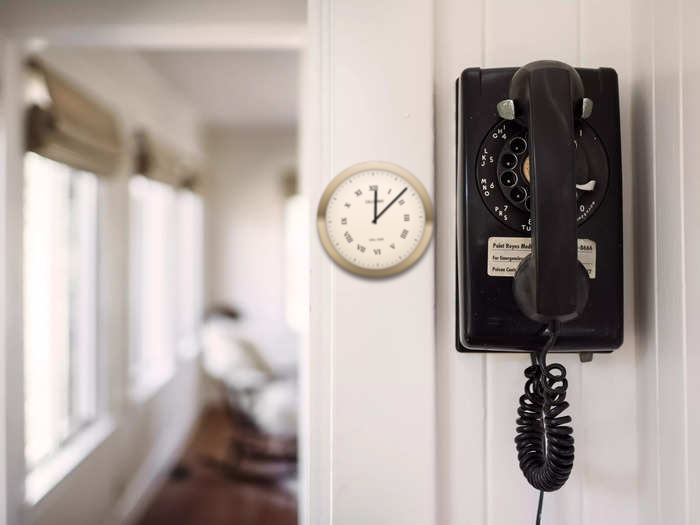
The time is h=12 m=8
